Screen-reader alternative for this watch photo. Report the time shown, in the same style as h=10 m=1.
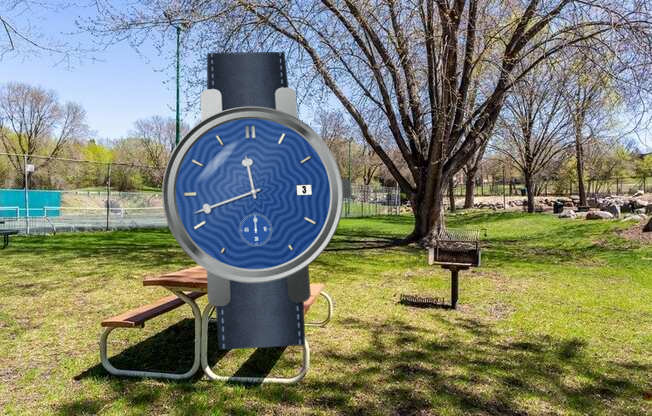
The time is h=11 m=42
